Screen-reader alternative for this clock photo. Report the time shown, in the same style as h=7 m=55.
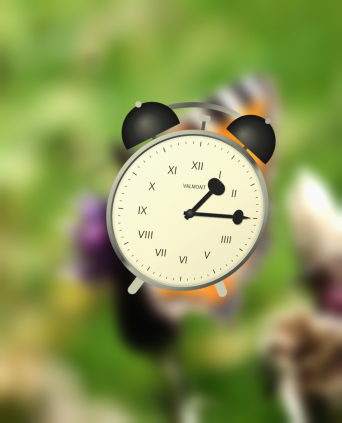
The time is h=1 m=15
